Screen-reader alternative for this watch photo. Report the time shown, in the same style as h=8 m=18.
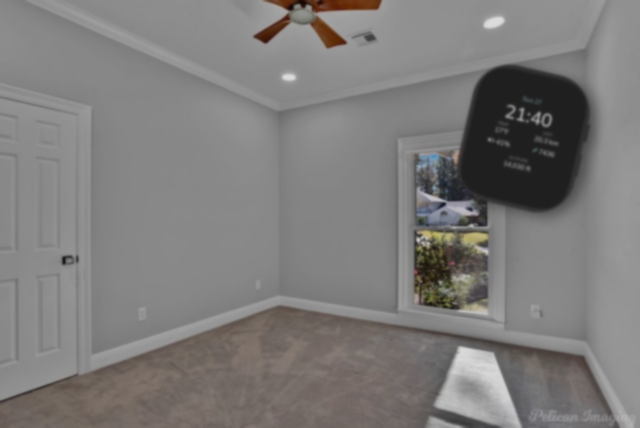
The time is h=21 m=40
